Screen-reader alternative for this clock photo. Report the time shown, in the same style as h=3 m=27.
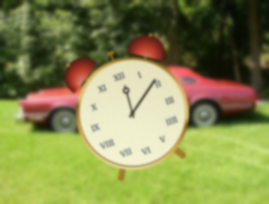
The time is h=12 m=9
